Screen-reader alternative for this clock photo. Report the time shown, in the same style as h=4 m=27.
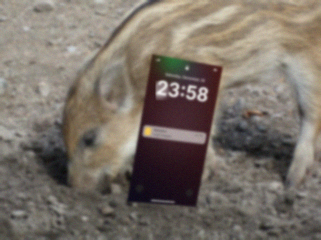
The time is h=23 m=58
